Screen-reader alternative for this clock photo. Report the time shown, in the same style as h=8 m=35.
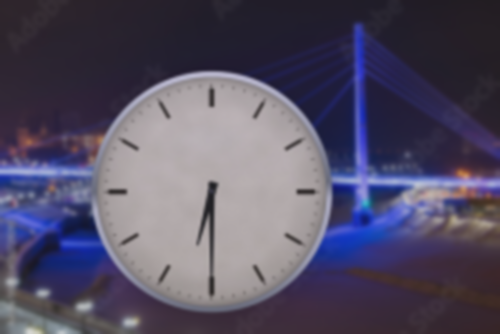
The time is h=6 m=30
